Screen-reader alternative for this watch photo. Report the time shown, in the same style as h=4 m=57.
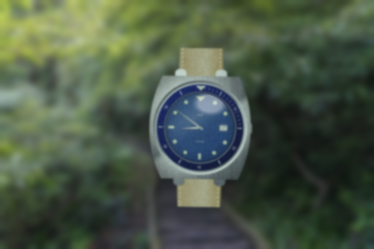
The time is h=8 m=51
